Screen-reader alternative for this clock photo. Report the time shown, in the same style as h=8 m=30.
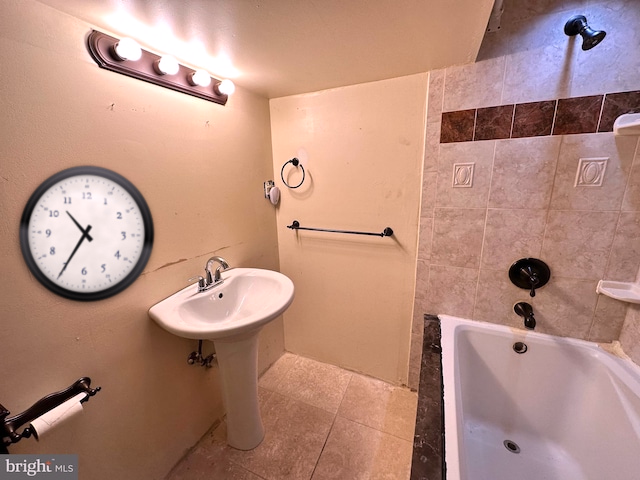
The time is h=10 m=35
